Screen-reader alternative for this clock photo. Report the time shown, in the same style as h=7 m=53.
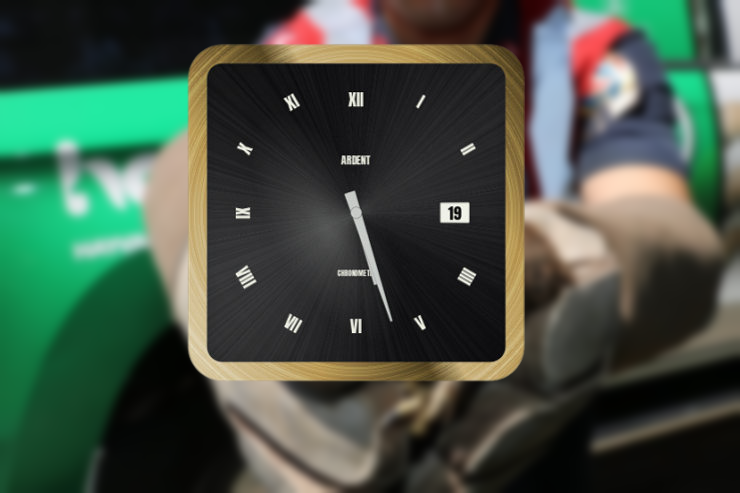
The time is h=5 m=27
